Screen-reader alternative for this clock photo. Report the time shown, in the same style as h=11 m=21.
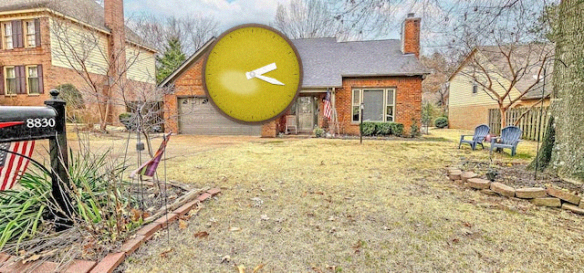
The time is h=2 m=18
